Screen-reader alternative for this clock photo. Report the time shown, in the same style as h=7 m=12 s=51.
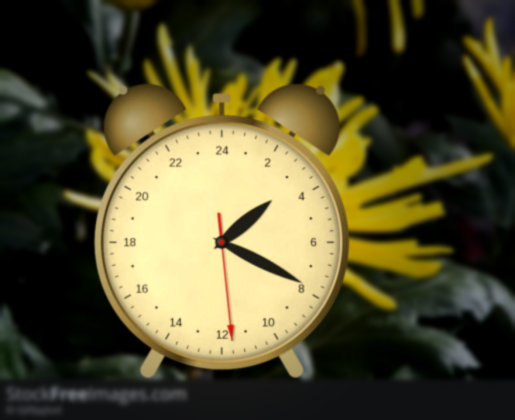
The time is h=3 m=19 s=29
